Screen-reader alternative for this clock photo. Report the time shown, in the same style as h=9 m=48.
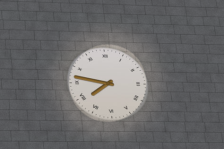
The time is h=7 m=47
